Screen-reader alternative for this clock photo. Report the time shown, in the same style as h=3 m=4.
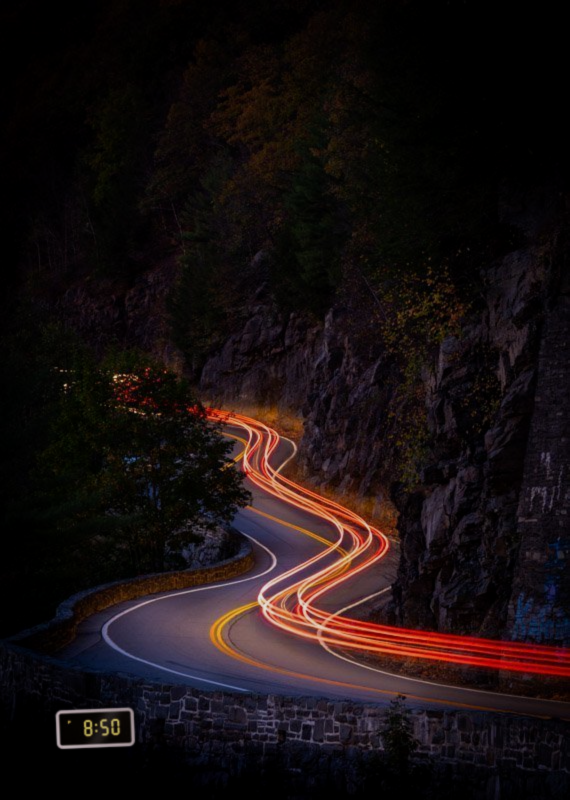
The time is h=8 m=50
